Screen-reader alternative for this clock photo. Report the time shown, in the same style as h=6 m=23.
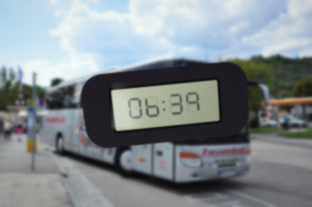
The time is h=6 m=39
